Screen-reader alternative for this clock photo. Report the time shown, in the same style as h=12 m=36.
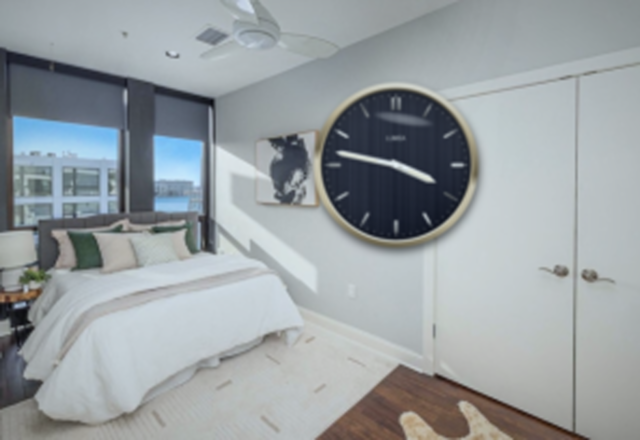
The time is h=3 m=47
